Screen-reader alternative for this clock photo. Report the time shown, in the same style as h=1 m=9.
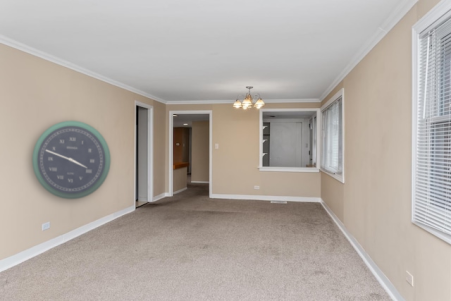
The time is h=3 m=48
